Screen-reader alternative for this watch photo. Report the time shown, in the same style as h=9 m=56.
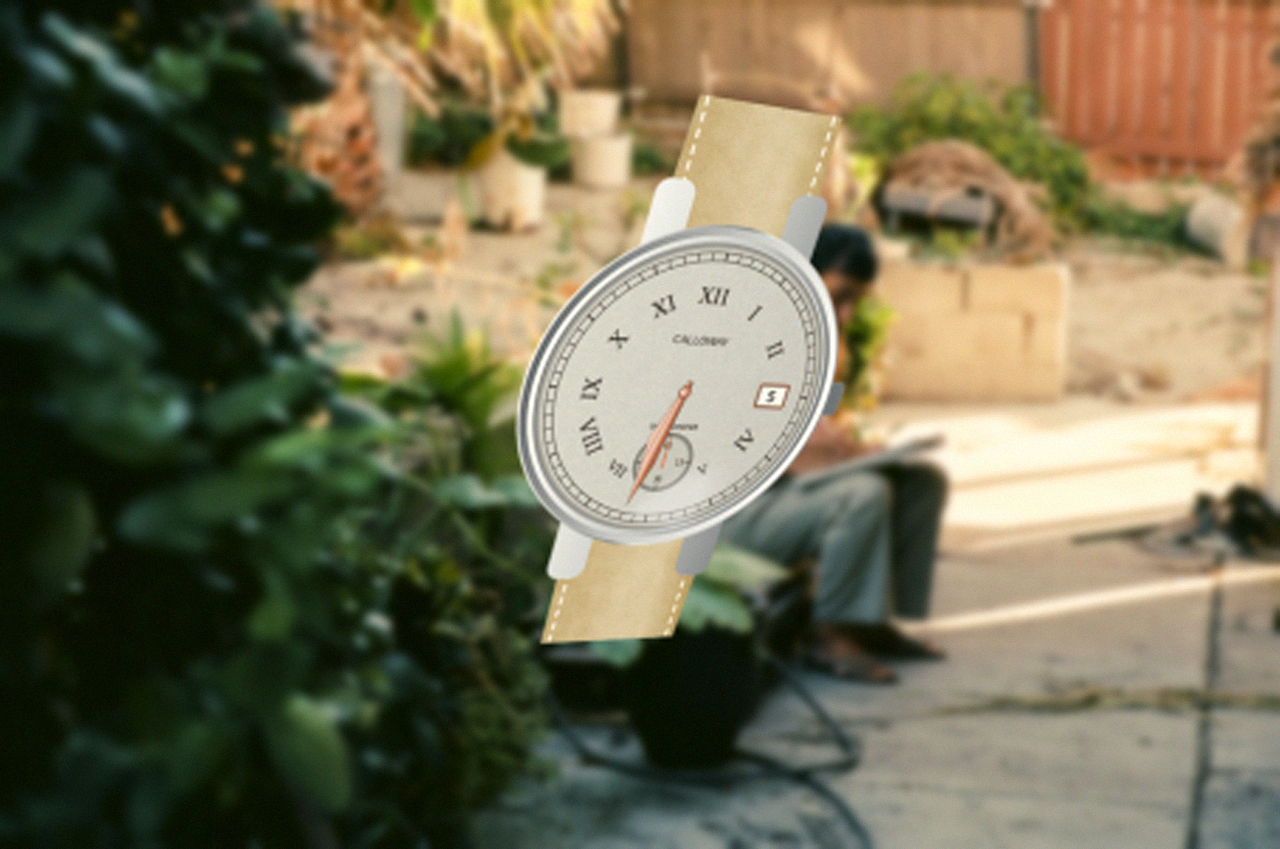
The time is h=6 m=32
